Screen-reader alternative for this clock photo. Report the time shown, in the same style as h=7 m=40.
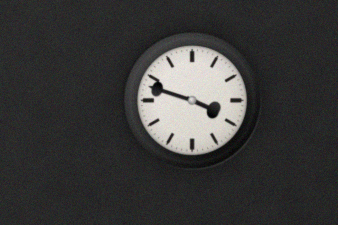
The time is h=3 m=48
